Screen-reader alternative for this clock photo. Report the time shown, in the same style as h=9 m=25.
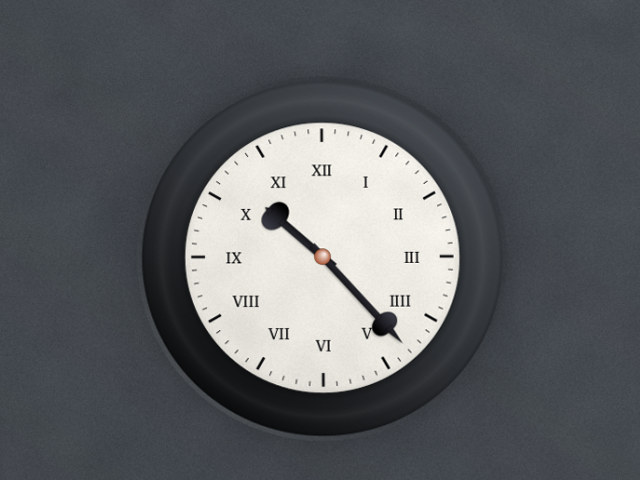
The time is h=10 m=23
